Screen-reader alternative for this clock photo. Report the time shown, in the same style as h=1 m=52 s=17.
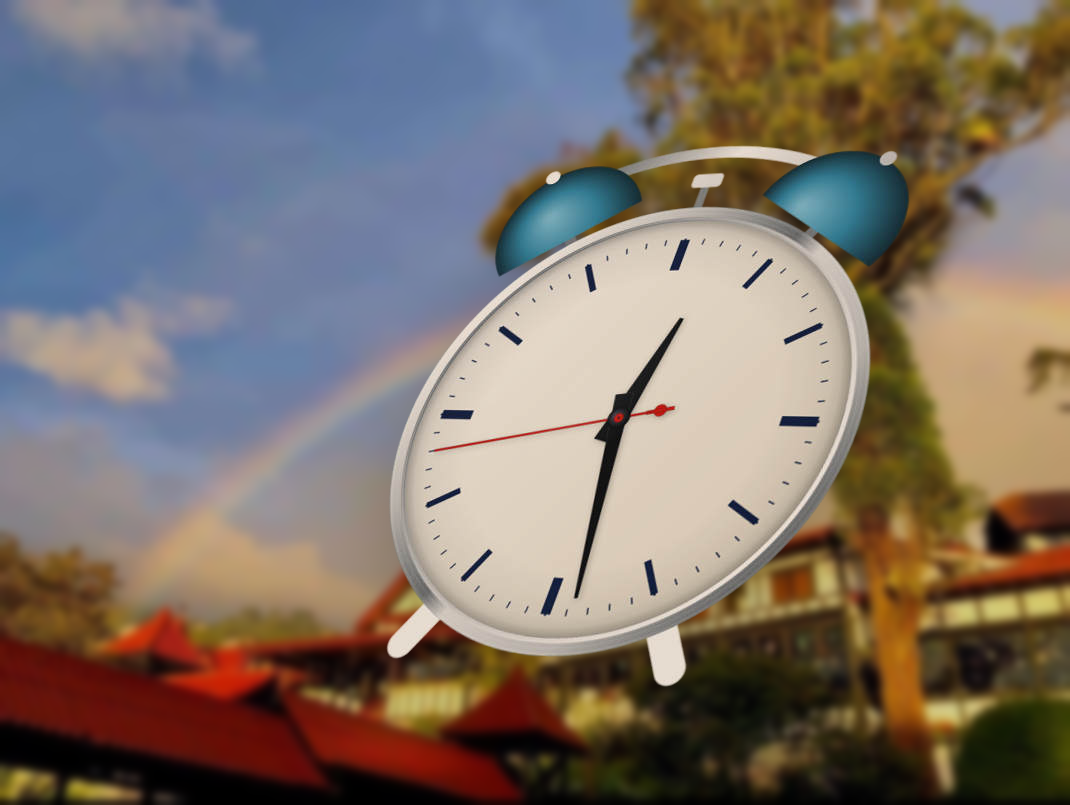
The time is h=12 m=28 s=43
